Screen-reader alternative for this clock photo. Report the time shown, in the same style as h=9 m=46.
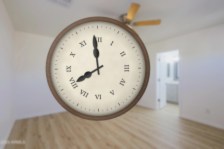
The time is h=7 m=59
